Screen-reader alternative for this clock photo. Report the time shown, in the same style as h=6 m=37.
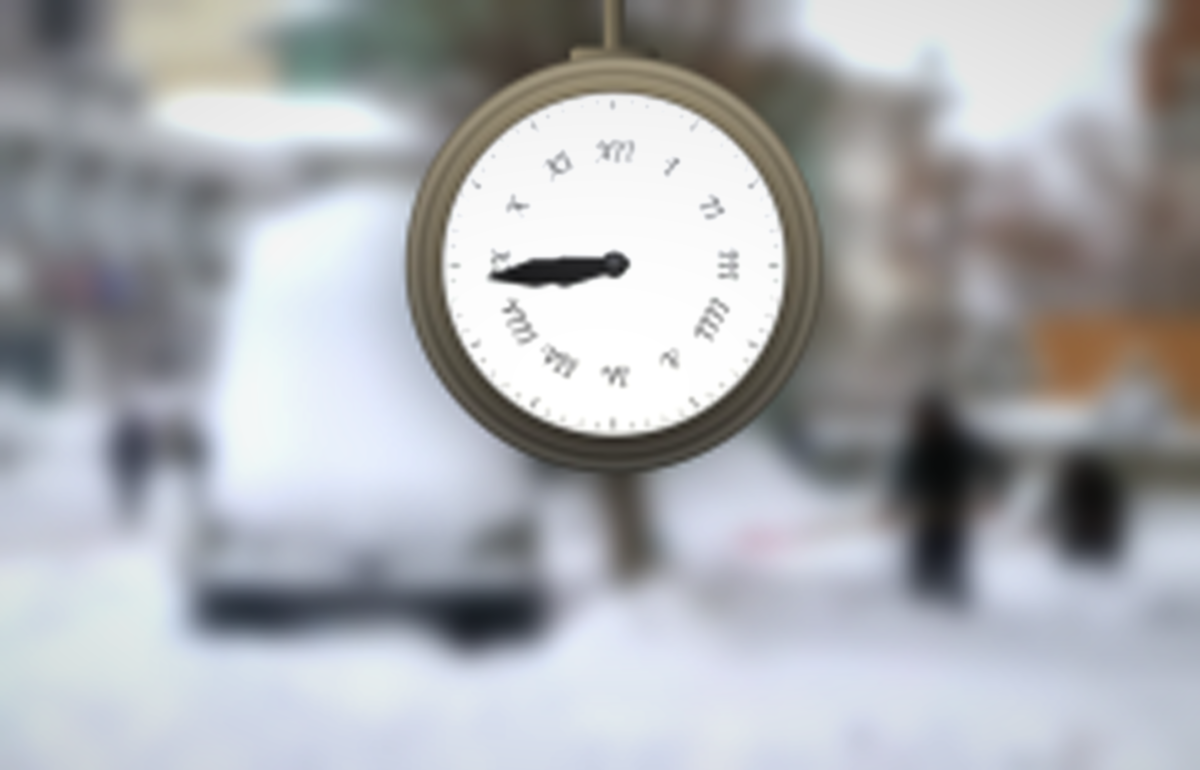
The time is h=8 m=44
